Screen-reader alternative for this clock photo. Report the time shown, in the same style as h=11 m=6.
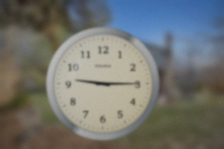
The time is h=9 m=15
